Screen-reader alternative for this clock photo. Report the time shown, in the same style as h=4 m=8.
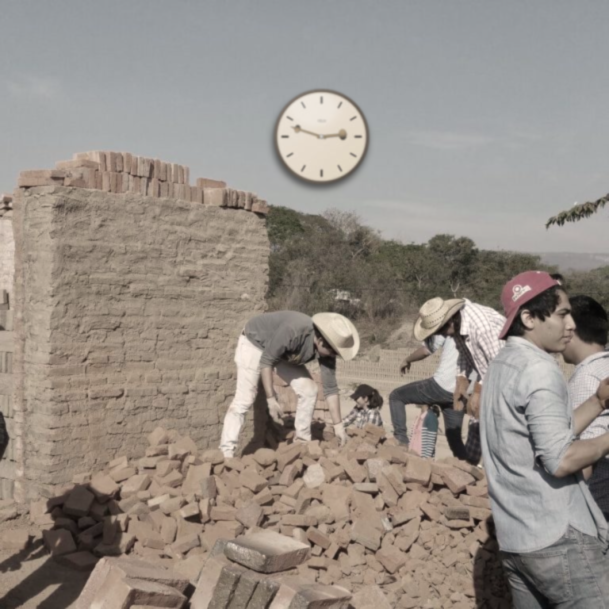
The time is h=2 m=48
